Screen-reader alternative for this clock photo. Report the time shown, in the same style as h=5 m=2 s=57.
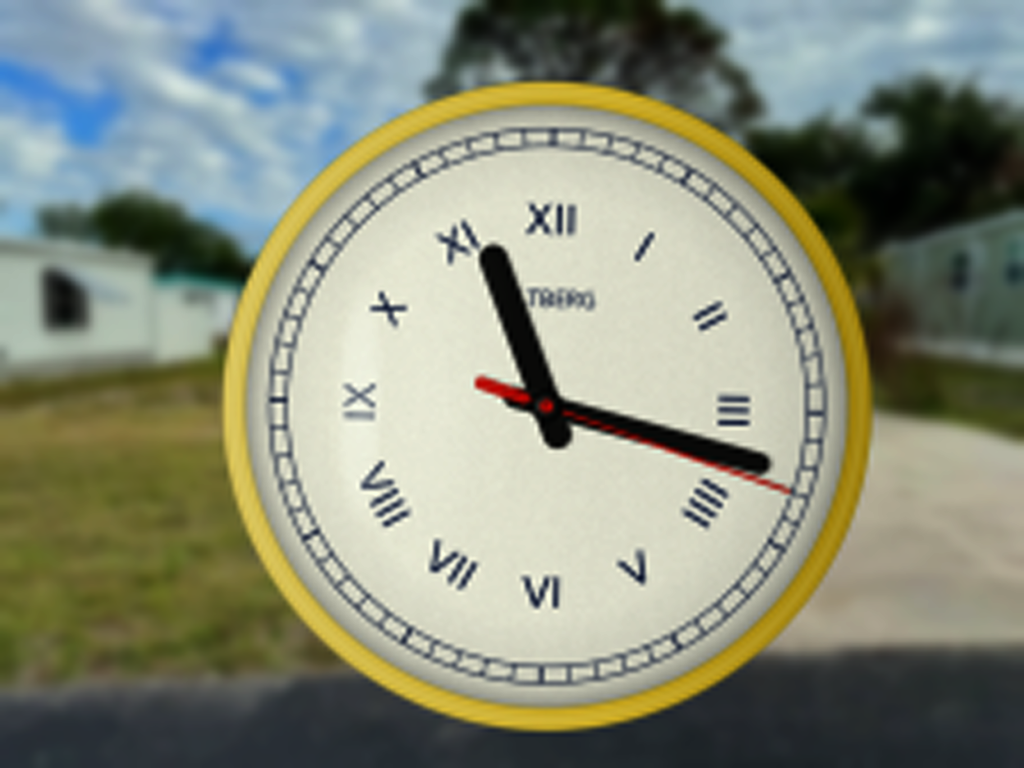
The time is h=11 m=17 s=18
